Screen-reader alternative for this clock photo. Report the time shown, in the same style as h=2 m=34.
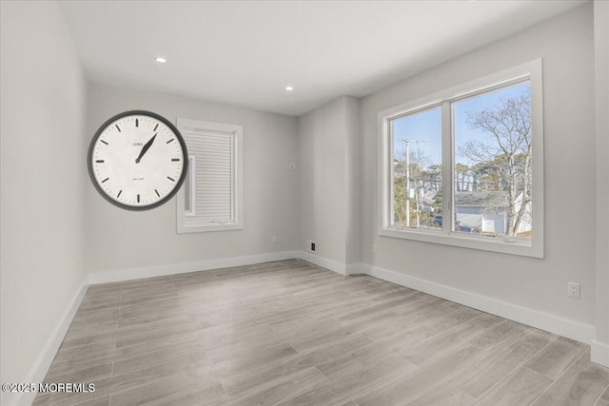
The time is h=1 m=6
